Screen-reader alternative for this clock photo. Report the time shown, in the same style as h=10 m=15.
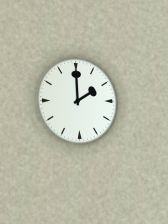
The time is h=2 m=0
